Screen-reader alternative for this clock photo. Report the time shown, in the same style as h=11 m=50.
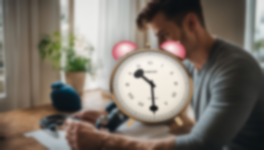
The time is h=10 m=30
